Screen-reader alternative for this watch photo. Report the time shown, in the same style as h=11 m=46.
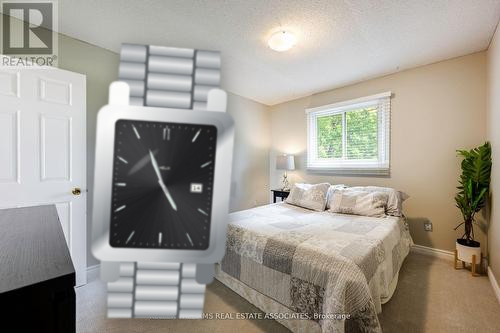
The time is h=4 m=56
